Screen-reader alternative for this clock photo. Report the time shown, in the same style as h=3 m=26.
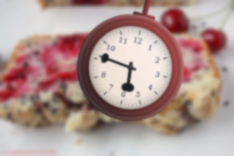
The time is h=5 m=46
